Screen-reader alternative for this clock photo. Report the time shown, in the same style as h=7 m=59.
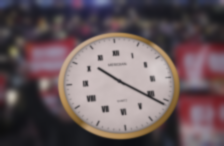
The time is h=10 m=21
